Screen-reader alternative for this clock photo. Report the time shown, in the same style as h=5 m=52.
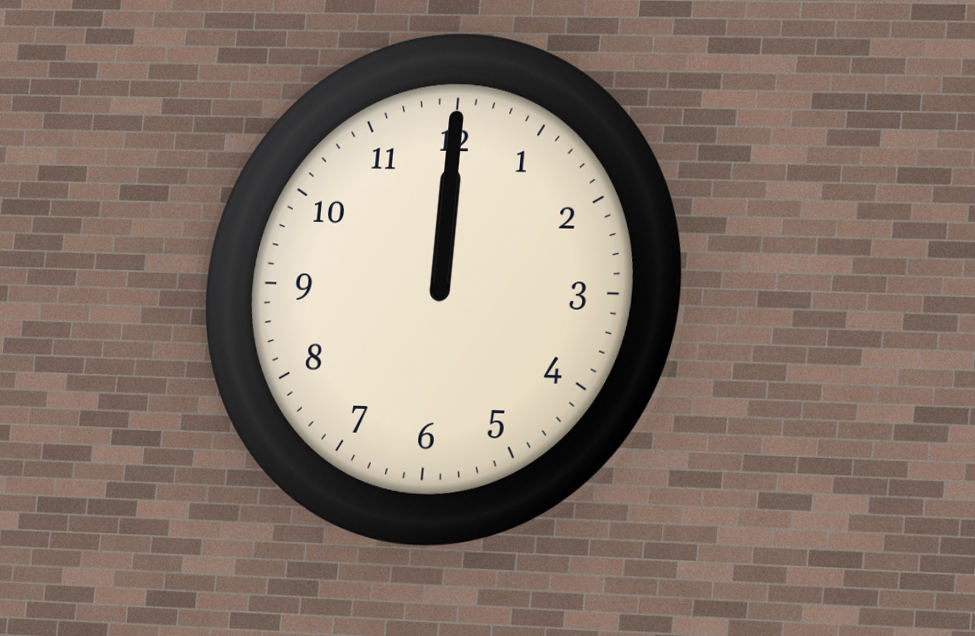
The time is h=12 m=0
